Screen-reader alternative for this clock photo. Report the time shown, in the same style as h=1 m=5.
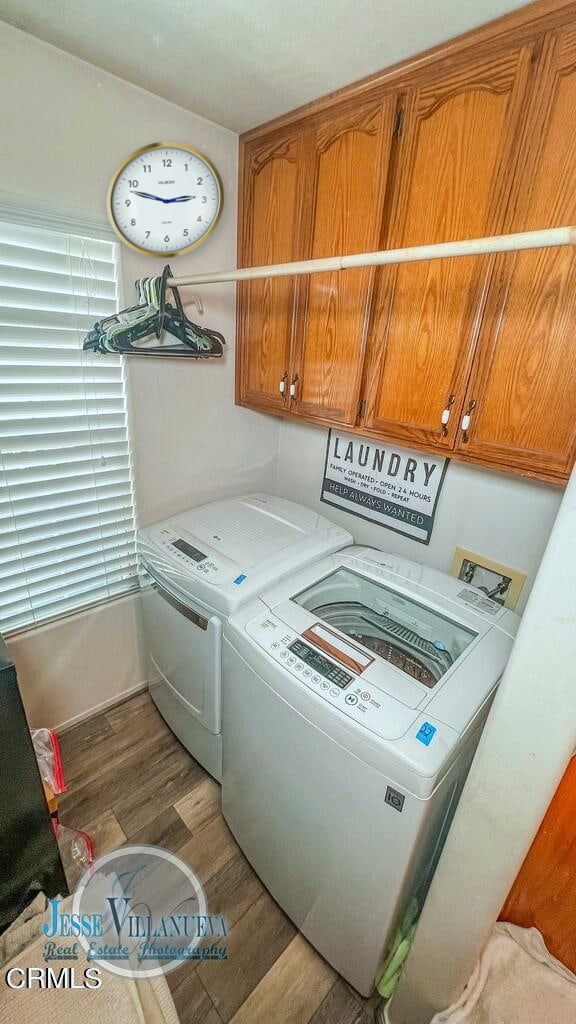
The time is h=2 m=48
